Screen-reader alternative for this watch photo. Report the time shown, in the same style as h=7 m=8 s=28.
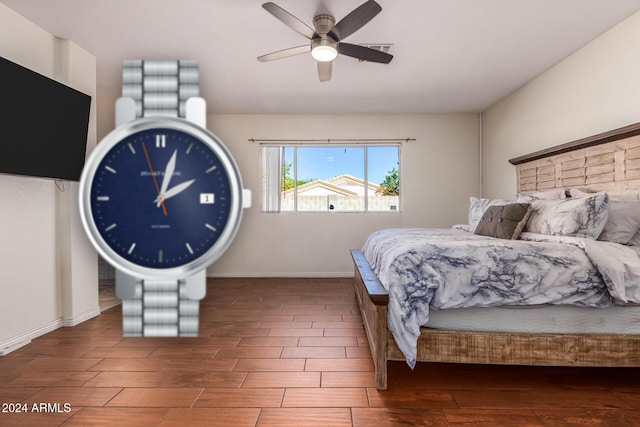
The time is h=2 m=2 s=57
